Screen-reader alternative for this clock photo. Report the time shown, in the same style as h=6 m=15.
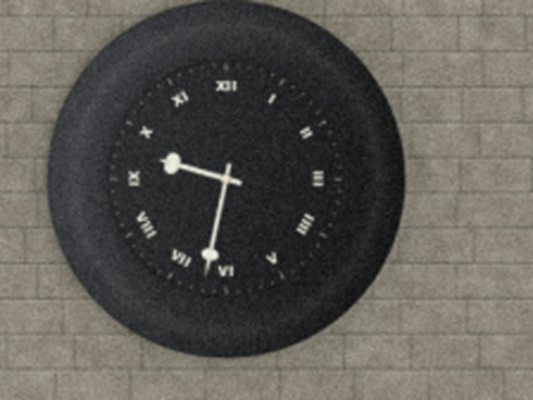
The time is h=9 m=32
